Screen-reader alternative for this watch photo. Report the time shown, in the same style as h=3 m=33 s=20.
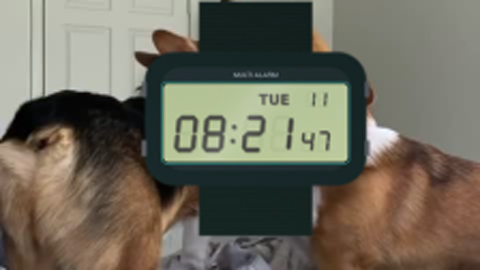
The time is h=8 m=21 s=47
